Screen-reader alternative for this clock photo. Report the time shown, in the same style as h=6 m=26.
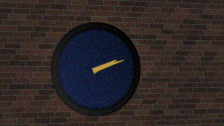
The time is h=2 m=12
